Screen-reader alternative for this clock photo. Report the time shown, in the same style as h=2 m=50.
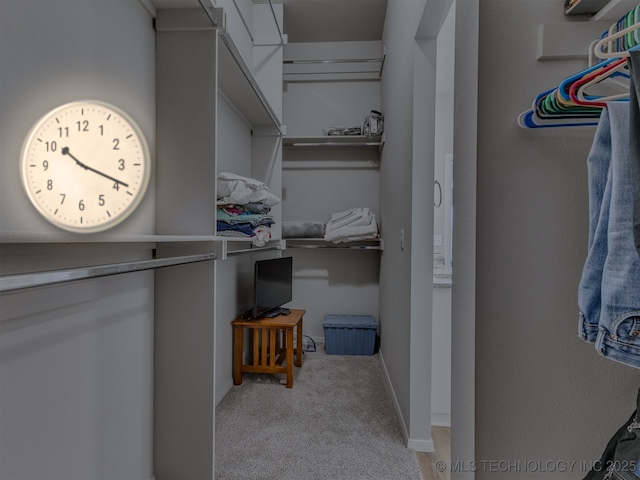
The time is h=10 m=19
